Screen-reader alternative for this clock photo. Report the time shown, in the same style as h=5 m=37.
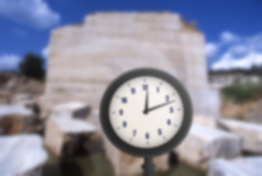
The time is h=12 m=12
